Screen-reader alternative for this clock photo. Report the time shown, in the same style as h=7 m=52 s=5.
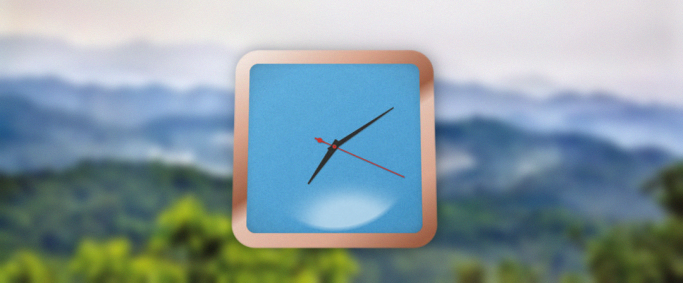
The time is h=7 m=9 s=19
